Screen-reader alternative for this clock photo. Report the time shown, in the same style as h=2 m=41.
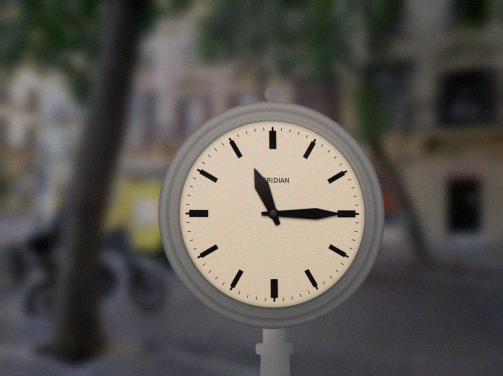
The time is h=11 m=15
